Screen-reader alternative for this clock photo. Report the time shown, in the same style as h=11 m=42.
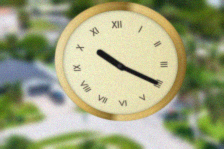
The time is h=10 m=20
